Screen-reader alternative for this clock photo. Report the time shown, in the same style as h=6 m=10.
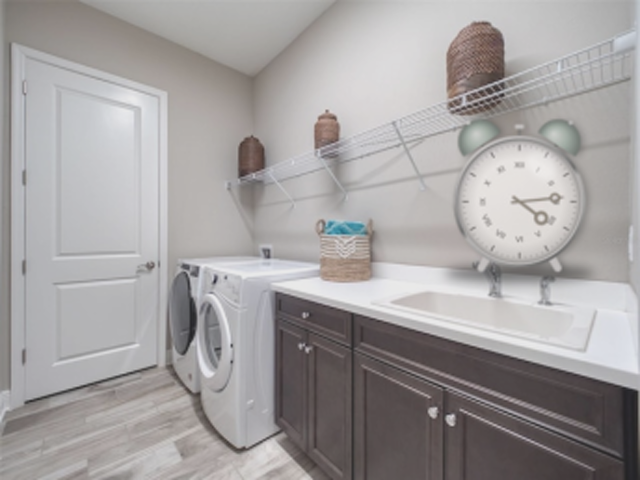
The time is h=4 m=14
